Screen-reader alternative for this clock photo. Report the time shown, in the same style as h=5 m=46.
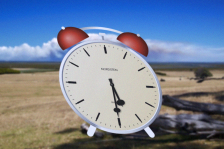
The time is h=5 m=30
